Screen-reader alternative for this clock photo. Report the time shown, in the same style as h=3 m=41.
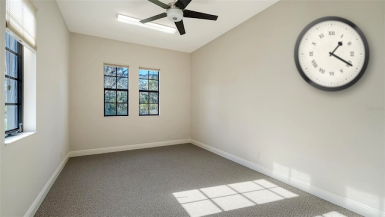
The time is h=1 m=20
